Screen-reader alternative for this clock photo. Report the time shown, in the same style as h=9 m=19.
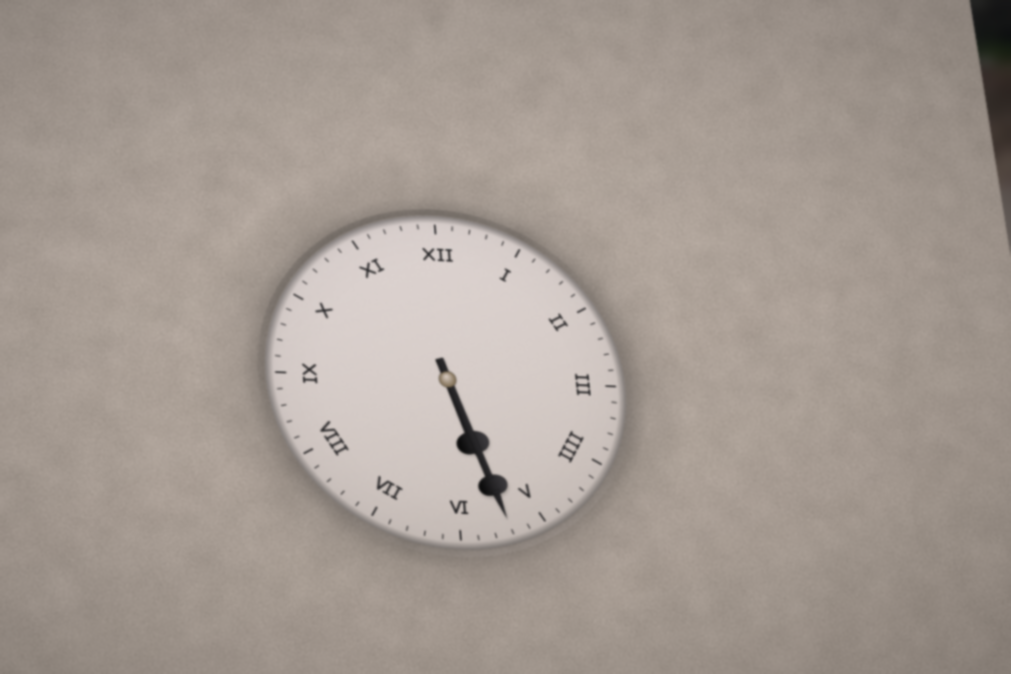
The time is h=5 m=27
